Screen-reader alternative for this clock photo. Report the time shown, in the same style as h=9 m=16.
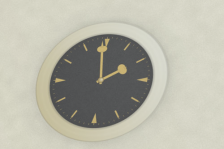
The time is h=1 m=59
